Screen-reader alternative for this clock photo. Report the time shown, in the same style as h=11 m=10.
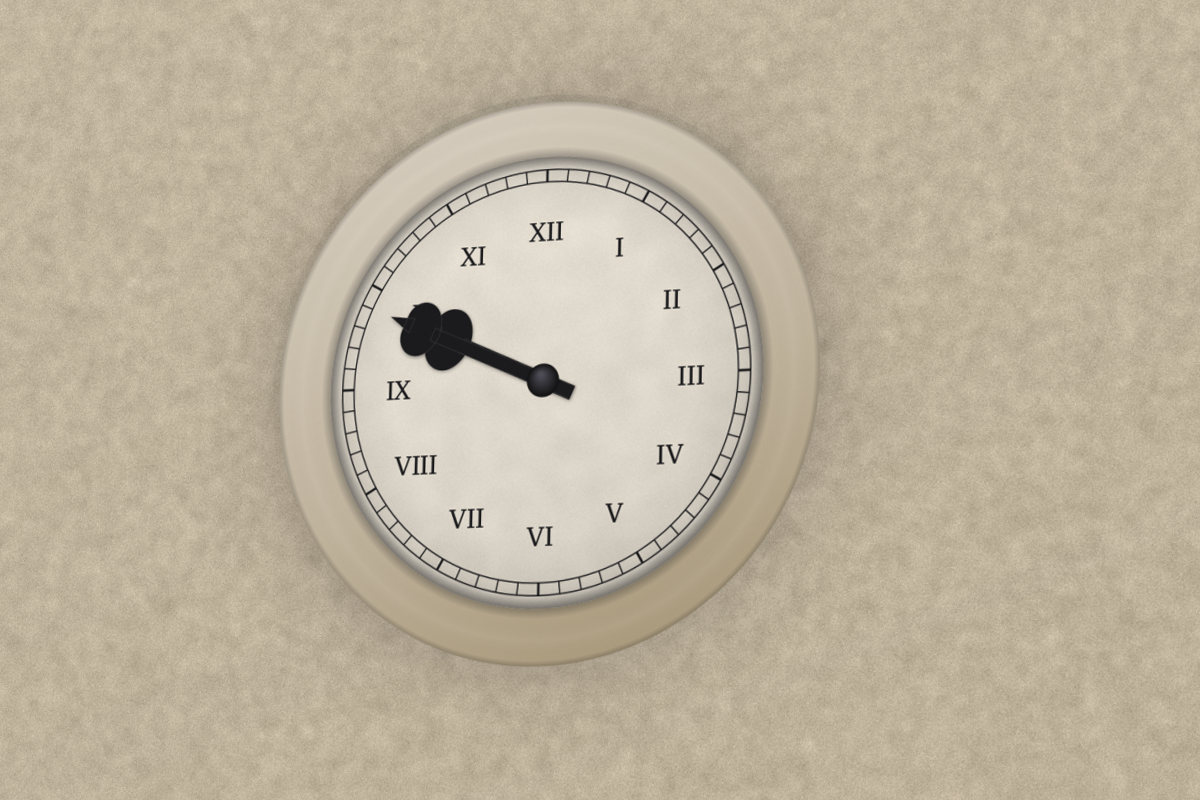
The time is h=9 m=49
